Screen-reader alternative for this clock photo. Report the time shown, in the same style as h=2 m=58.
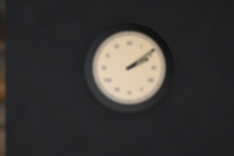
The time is h=2 m=9
